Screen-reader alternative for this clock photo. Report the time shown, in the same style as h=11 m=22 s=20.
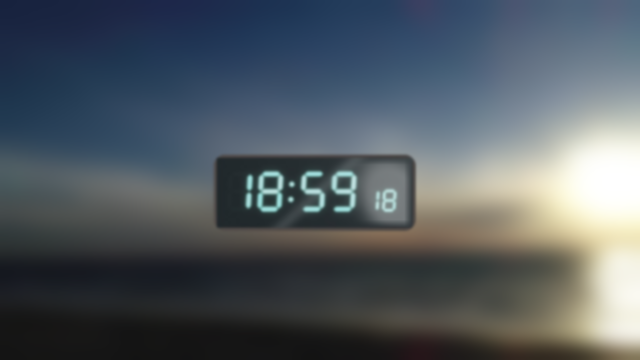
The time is h=18 m=59 s=18
